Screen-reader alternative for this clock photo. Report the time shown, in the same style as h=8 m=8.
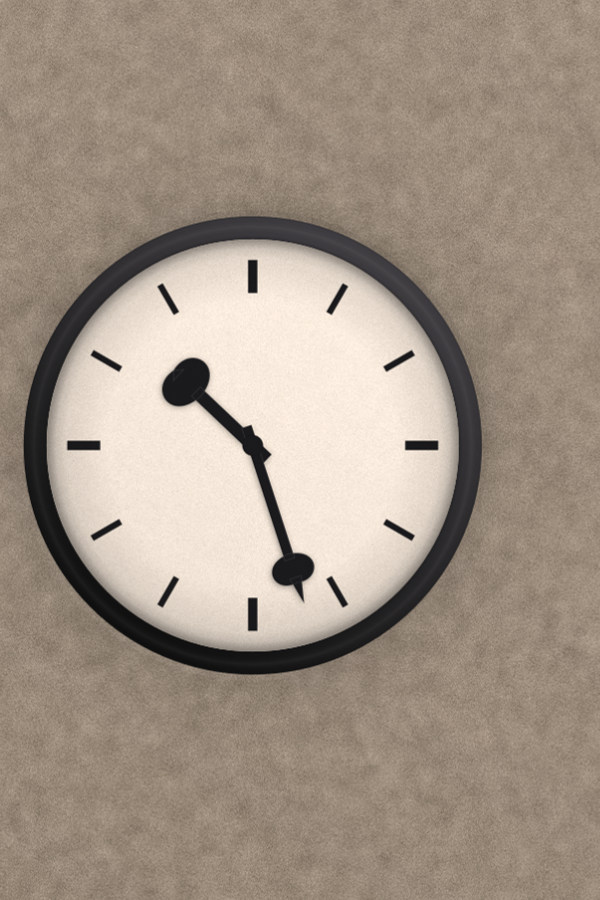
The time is h=10 m=27
